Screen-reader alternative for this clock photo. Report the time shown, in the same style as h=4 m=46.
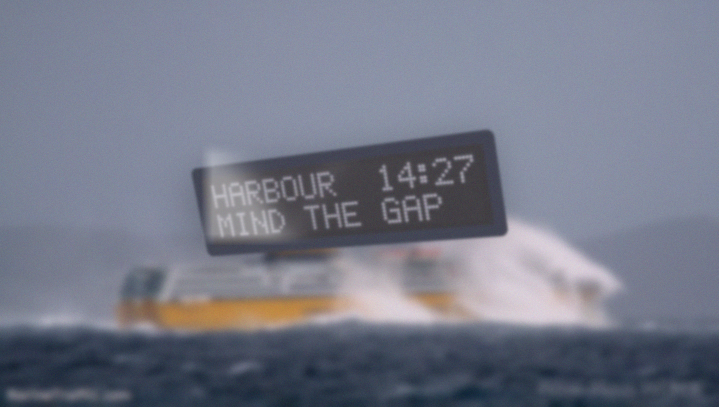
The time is h=14 m=27
